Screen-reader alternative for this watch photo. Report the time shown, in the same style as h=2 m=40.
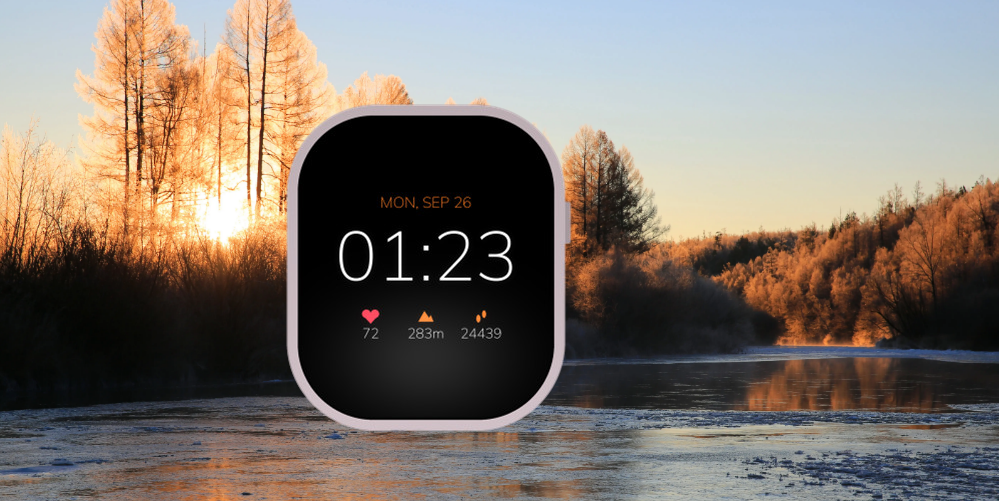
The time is h=1 m=23
